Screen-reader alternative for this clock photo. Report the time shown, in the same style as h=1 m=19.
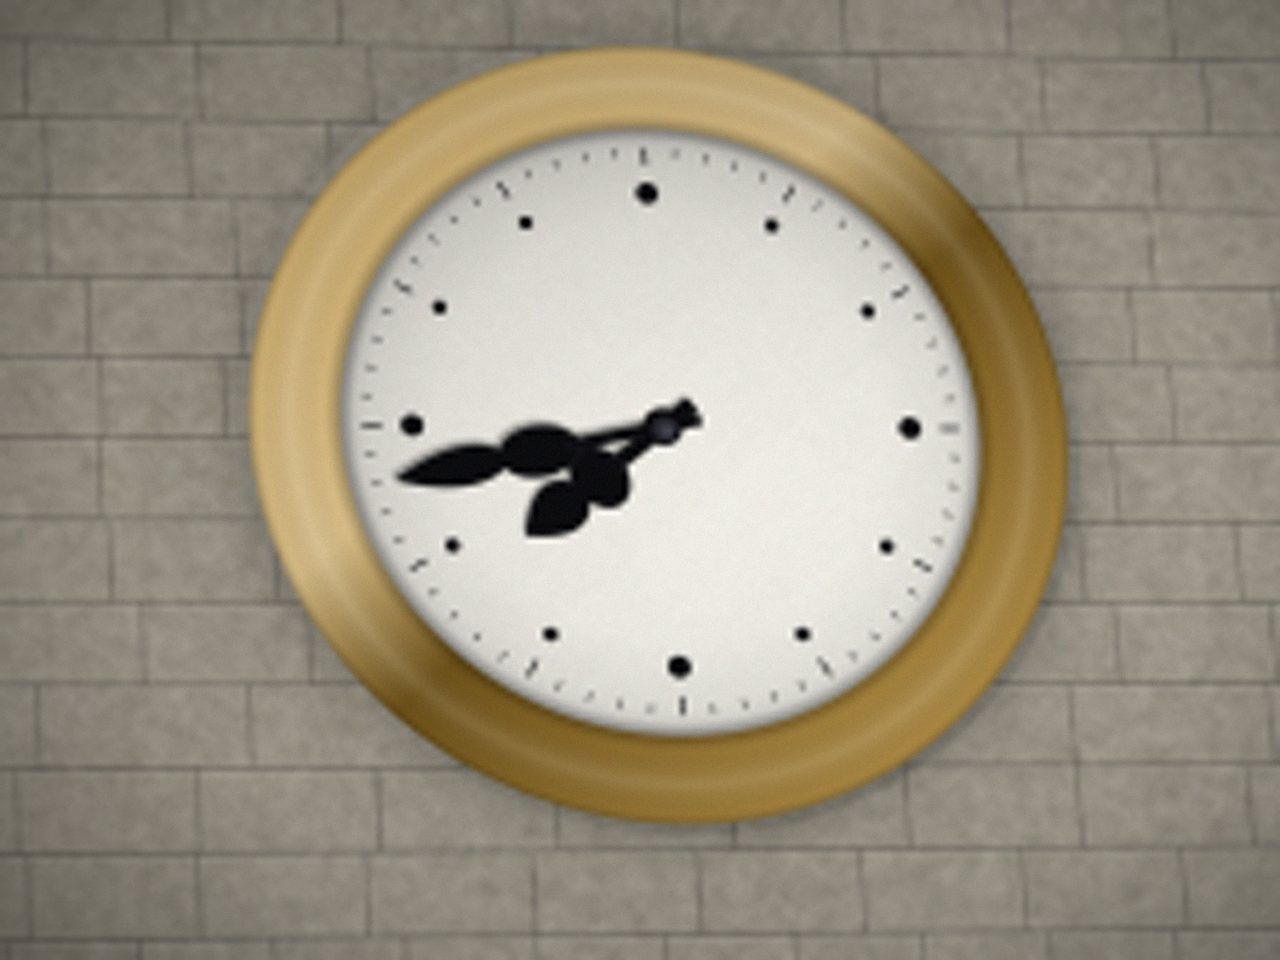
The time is h=7 m=43
